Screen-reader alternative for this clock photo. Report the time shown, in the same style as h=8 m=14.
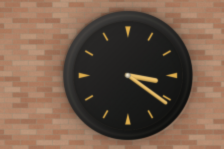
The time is h=3 m=21
